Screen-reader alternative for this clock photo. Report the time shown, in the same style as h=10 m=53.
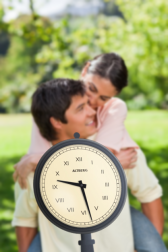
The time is h=9 m=28
